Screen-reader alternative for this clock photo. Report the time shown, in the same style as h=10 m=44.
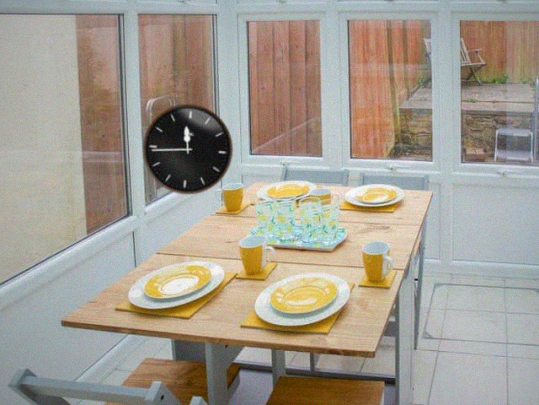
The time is h=11 m=44
